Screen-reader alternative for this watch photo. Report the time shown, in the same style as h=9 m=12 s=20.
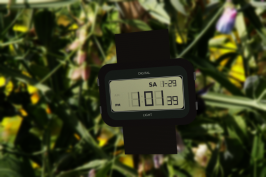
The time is h=1 m=1 s=39
